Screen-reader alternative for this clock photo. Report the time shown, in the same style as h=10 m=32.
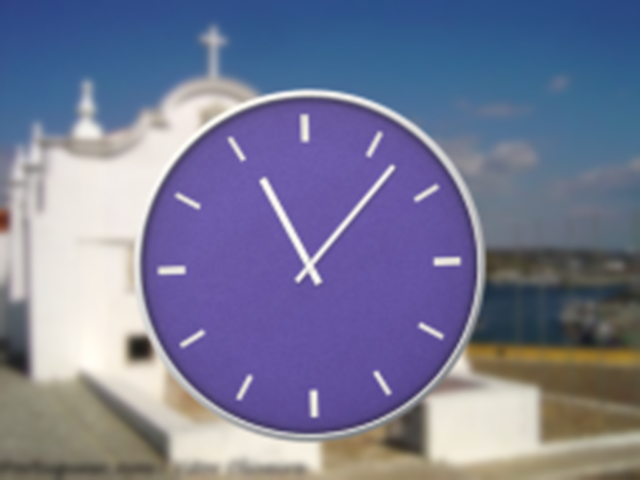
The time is h=11 m=7
